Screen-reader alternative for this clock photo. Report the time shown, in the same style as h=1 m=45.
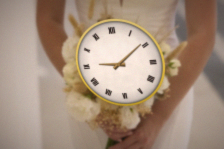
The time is h=9 m=9
